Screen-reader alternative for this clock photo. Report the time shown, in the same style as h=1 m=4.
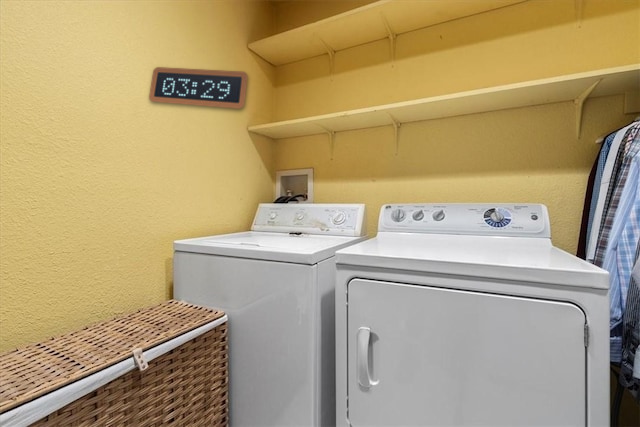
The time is h=3 m=29
